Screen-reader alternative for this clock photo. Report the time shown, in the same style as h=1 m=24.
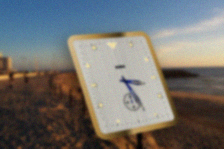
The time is h=3 m=27
